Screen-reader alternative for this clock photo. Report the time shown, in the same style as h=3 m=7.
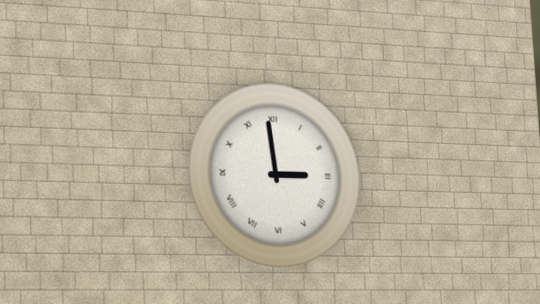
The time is h=2 m=59
